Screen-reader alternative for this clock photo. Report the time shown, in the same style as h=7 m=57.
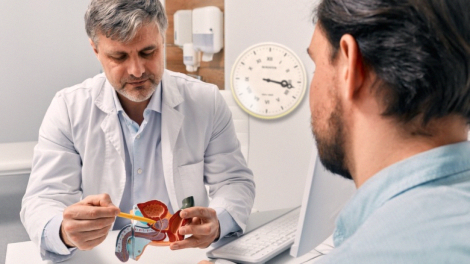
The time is h=3 m=17
